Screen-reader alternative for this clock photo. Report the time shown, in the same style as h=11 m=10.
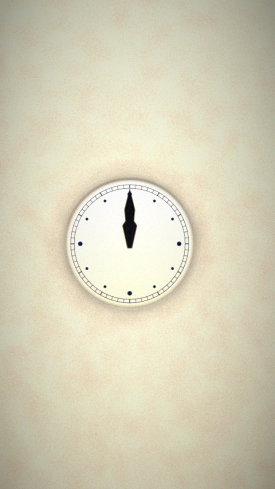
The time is h=12 m=0
